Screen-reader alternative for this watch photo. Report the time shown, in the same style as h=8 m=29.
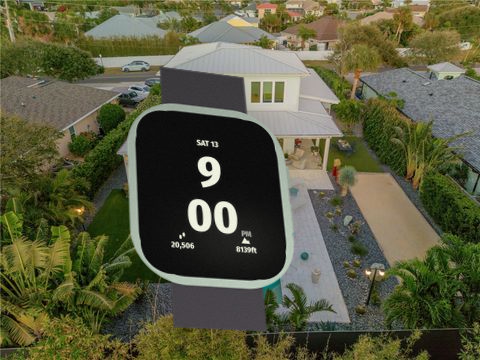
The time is h=9 m=0
